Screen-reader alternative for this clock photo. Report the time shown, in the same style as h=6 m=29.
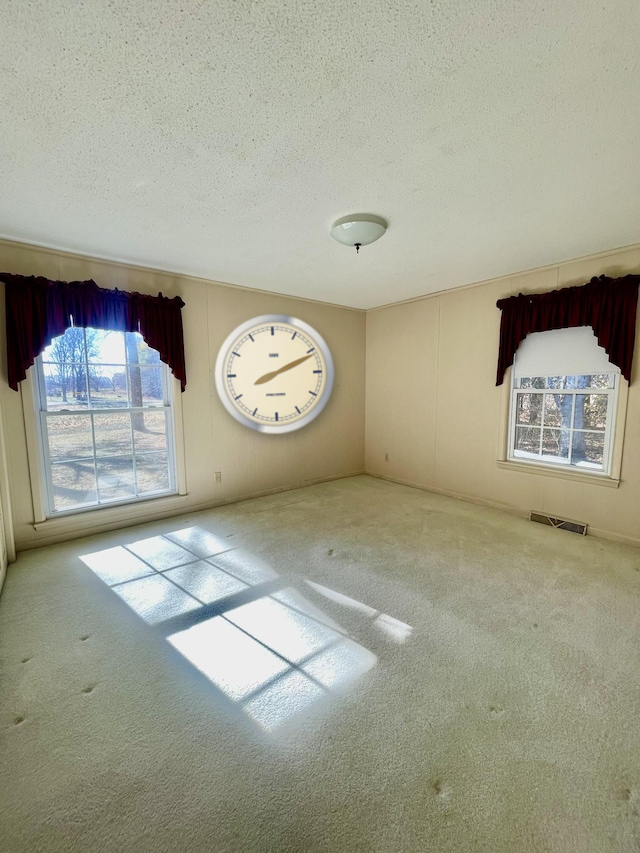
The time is h=8 m=11
